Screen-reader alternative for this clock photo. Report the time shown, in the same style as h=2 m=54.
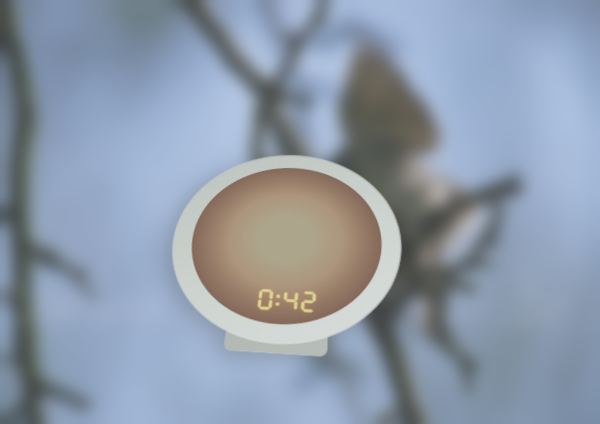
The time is h=0 m=42
